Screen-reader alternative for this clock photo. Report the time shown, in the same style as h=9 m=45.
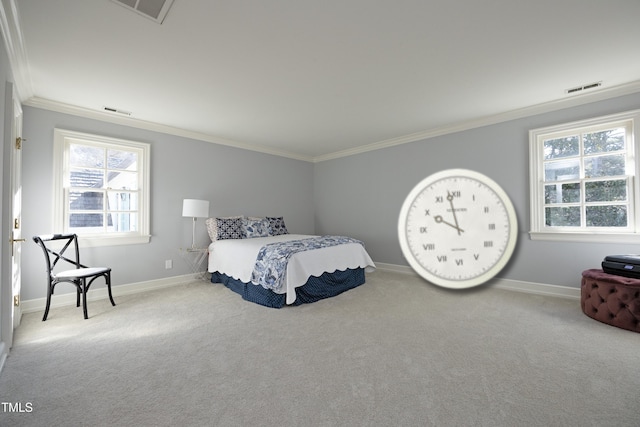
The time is h=9 m=58
